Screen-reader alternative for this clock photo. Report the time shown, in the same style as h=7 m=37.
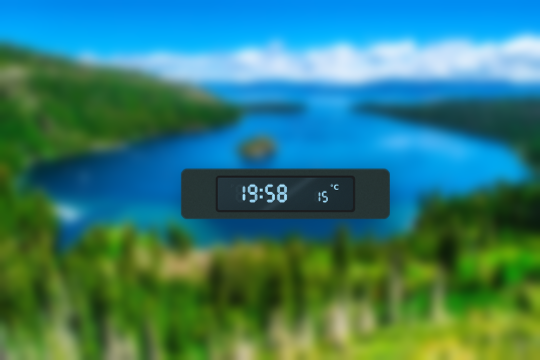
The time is h=19 m=58
